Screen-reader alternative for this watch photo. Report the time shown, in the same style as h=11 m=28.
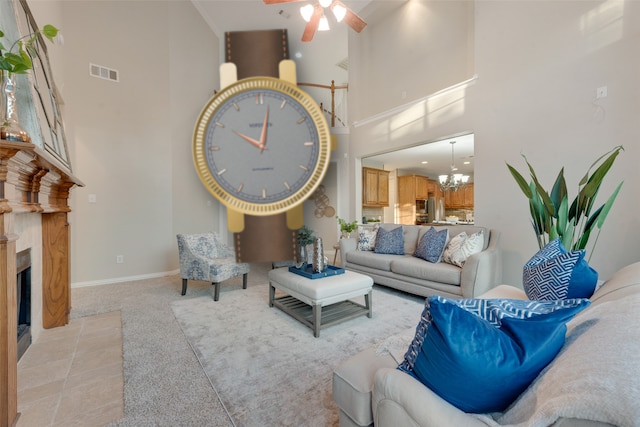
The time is h=10 m=2
